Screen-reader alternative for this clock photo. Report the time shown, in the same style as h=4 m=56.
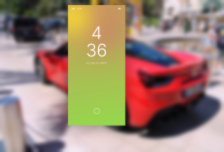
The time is h=4 m=36
